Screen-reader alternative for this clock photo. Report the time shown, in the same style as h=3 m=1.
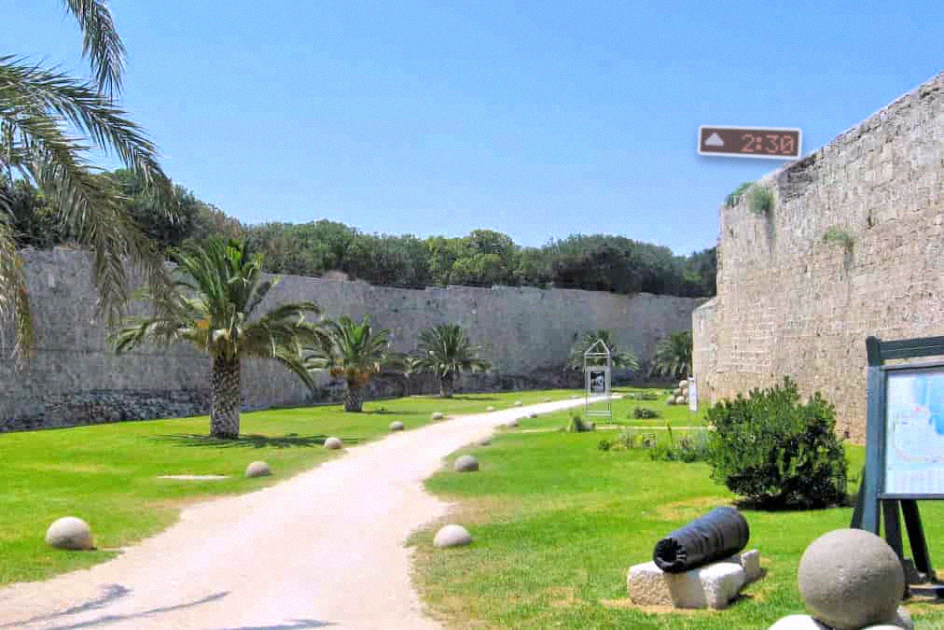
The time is h=2 m=30
